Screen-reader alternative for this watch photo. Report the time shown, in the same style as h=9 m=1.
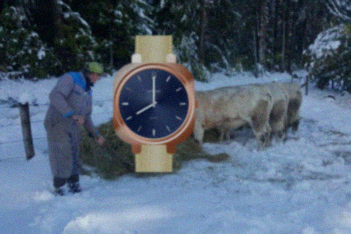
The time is h=8 m=0
